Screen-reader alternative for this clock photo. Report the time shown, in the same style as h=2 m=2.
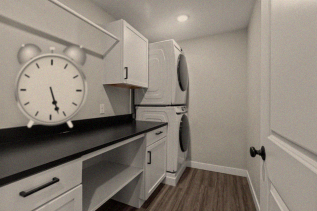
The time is h=5 m=27
